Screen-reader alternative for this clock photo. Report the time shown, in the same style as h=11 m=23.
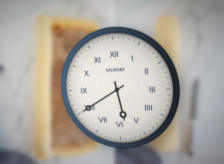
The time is h=5 m=40
